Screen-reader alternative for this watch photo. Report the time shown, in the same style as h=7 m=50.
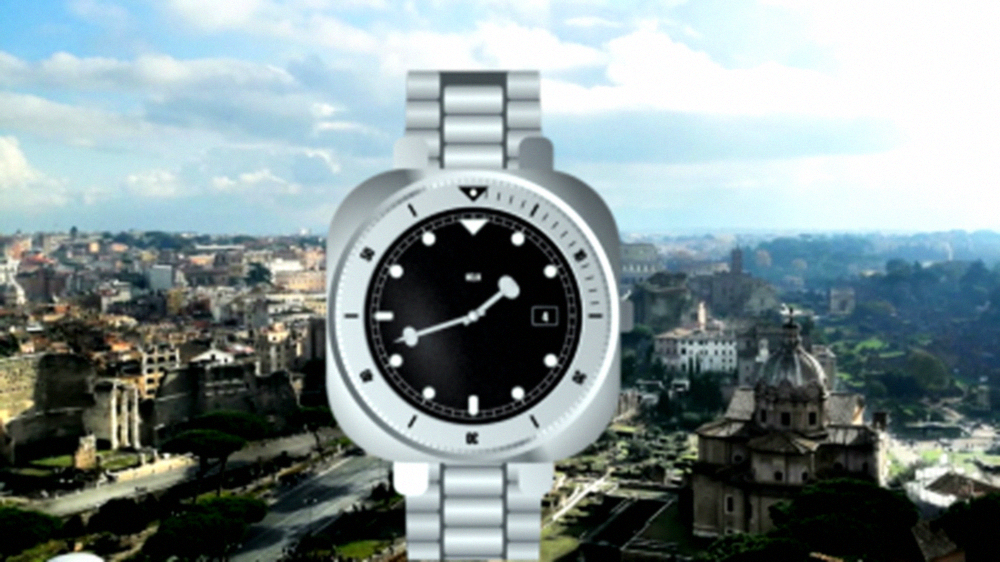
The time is h=1 m=42
